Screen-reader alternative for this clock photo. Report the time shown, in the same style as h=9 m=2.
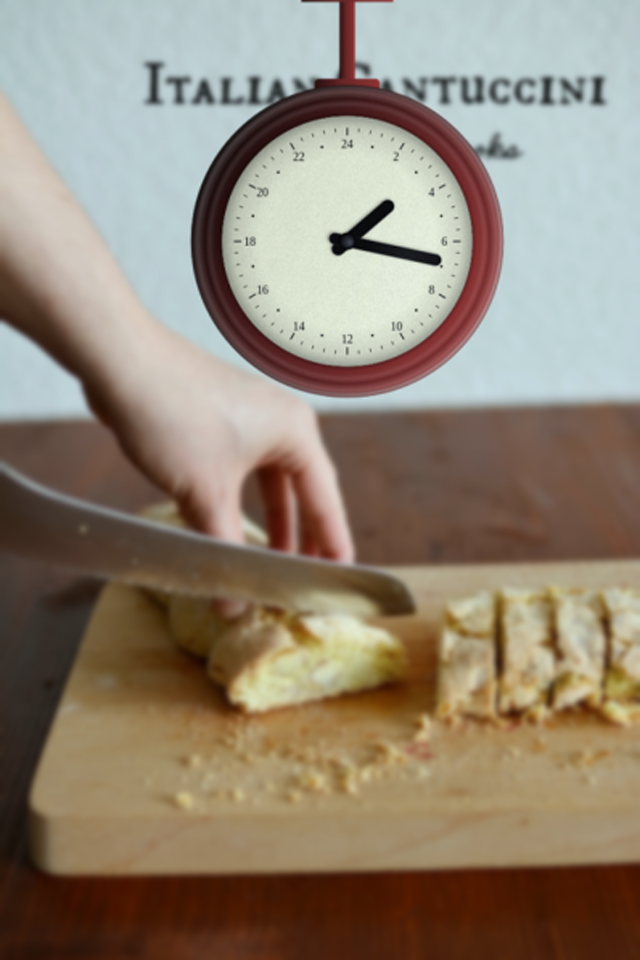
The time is h=3 m=17
